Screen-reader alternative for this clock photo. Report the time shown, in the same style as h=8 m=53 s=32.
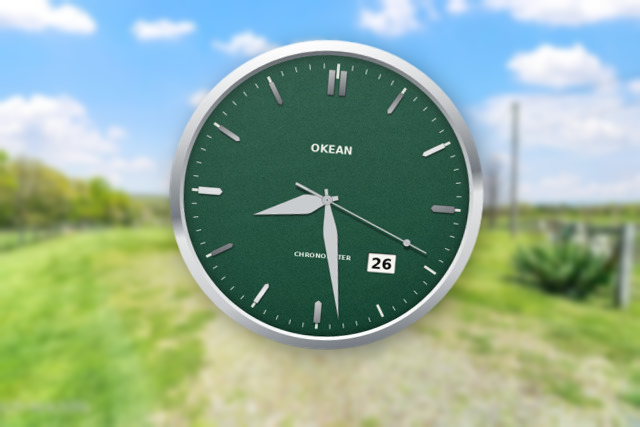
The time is h=8 m=28 s=19
